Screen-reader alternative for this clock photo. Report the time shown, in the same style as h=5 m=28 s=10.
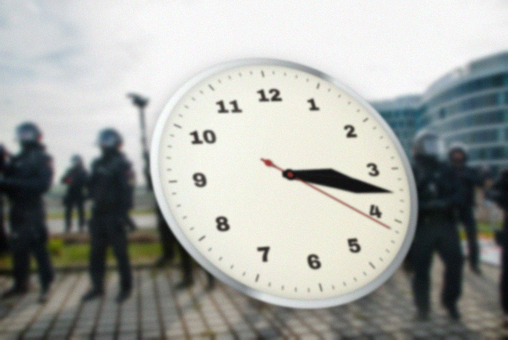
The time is h=3 m=17 s=21
